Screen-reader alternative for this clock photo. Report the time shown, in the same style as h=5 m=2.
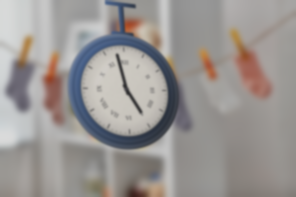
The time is h=4 m=58
